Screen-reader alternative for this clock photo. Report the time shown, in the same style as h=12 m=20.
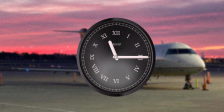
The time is h=11 m=15
